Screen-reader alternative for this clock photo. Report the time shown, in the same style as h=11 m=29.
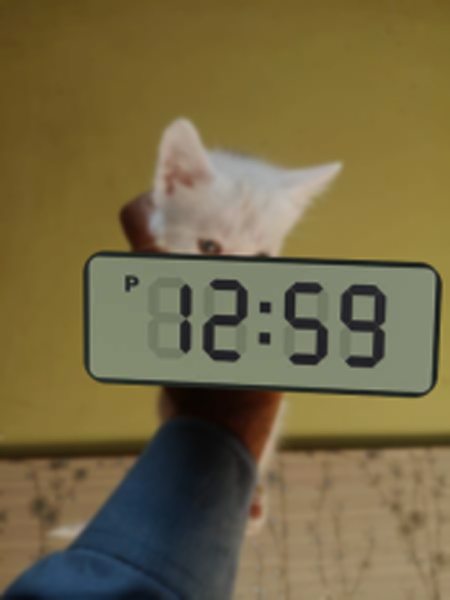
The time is h=12 m=59
